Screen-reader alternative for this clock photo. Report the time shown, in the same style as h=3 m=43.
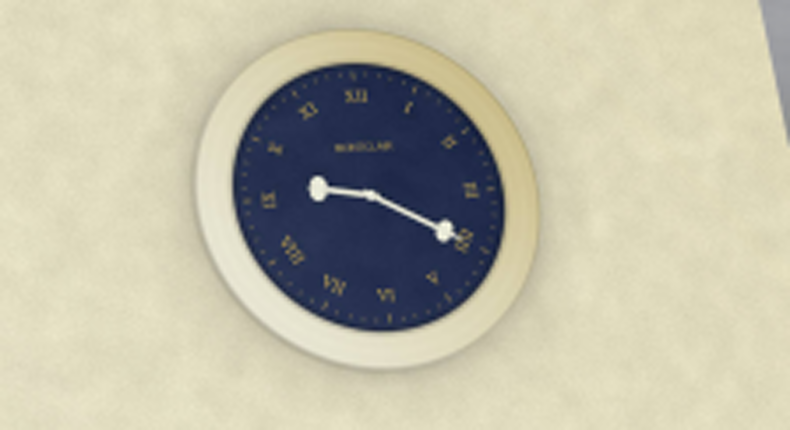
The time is h=9 m=20
